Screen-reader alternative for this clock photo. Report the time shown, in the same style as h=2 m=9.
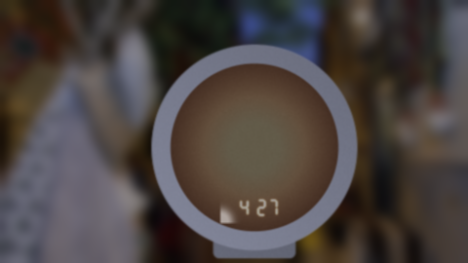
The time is h=4 m=27
